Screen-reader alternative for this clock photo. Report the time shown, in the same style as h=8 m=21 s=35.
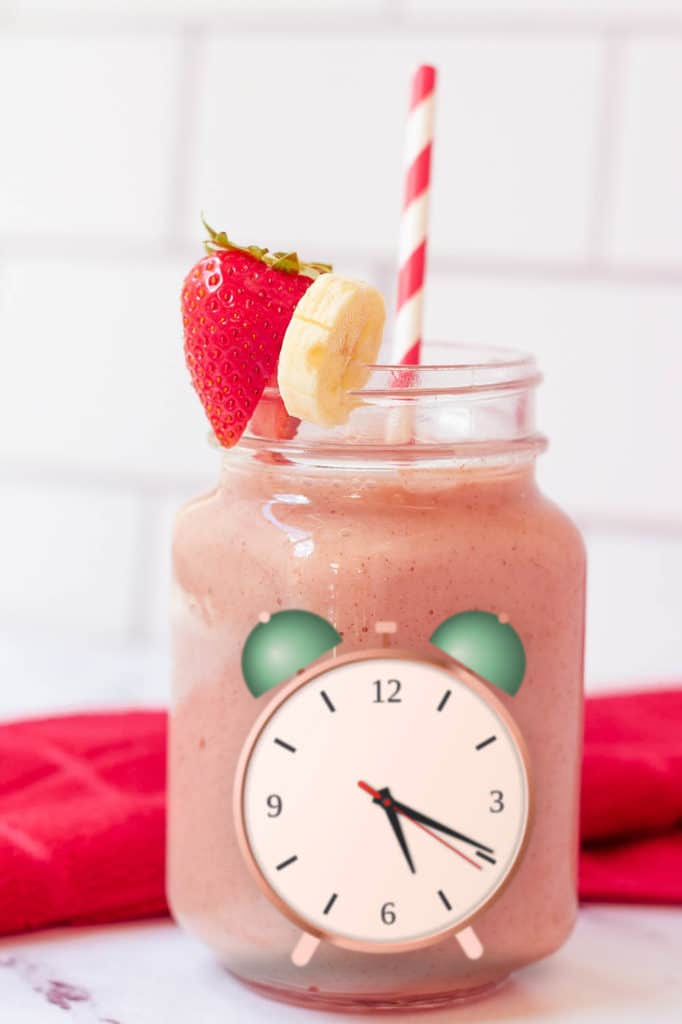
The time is h=5 m=19 s=21
